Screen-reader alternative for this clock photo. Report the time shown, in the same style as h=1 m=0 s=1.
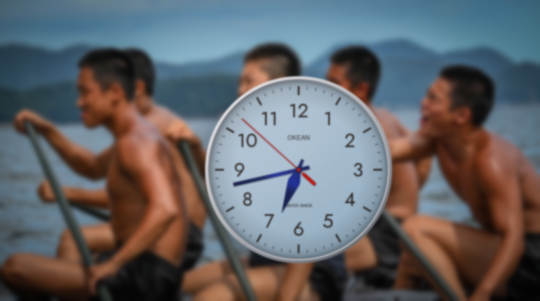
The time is h=6 m=42 s=52
